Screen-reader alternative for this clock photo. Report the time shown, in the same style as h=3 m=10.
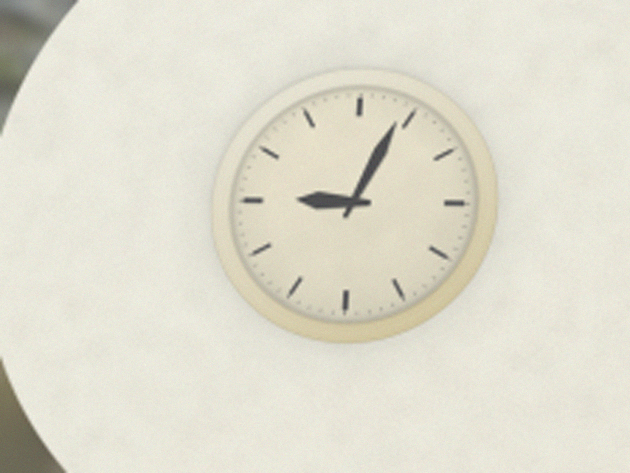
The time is h=9 m=4
